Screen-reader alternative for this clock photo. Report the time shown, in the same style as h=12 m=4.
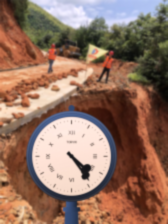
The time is h=4 m=24
